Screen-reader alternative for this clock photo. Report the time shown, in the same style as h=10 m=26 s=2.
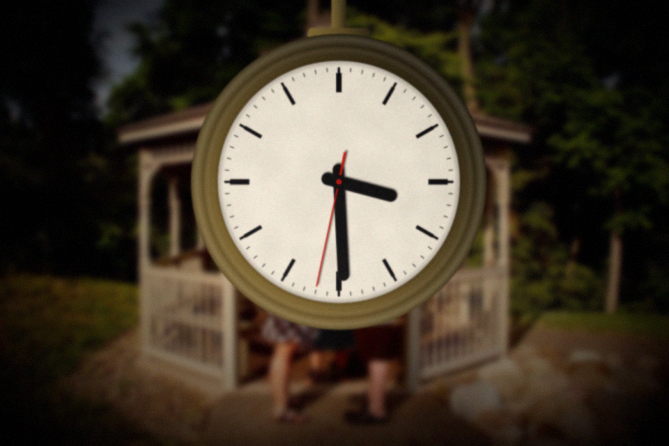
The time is h=3 m=29 s=32
